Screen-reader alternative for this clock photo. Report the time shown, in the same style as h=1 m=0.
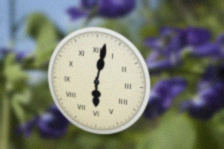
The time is h=6 m=2
